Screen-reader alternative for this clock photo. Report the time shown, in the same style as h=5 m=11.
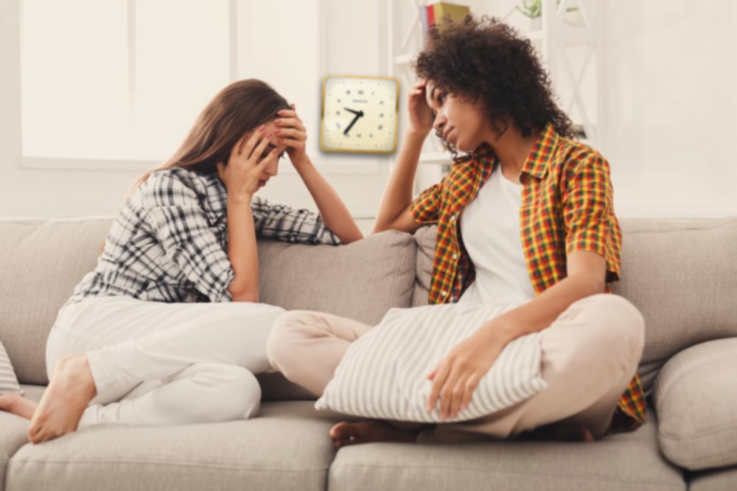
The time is h=9 m=36
